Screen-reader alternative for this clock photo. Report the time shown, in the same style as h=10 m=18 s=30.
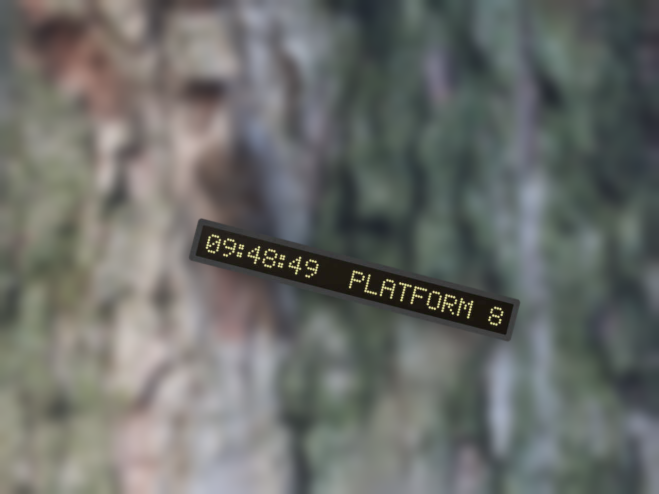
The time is h=9 m=48 s=49
